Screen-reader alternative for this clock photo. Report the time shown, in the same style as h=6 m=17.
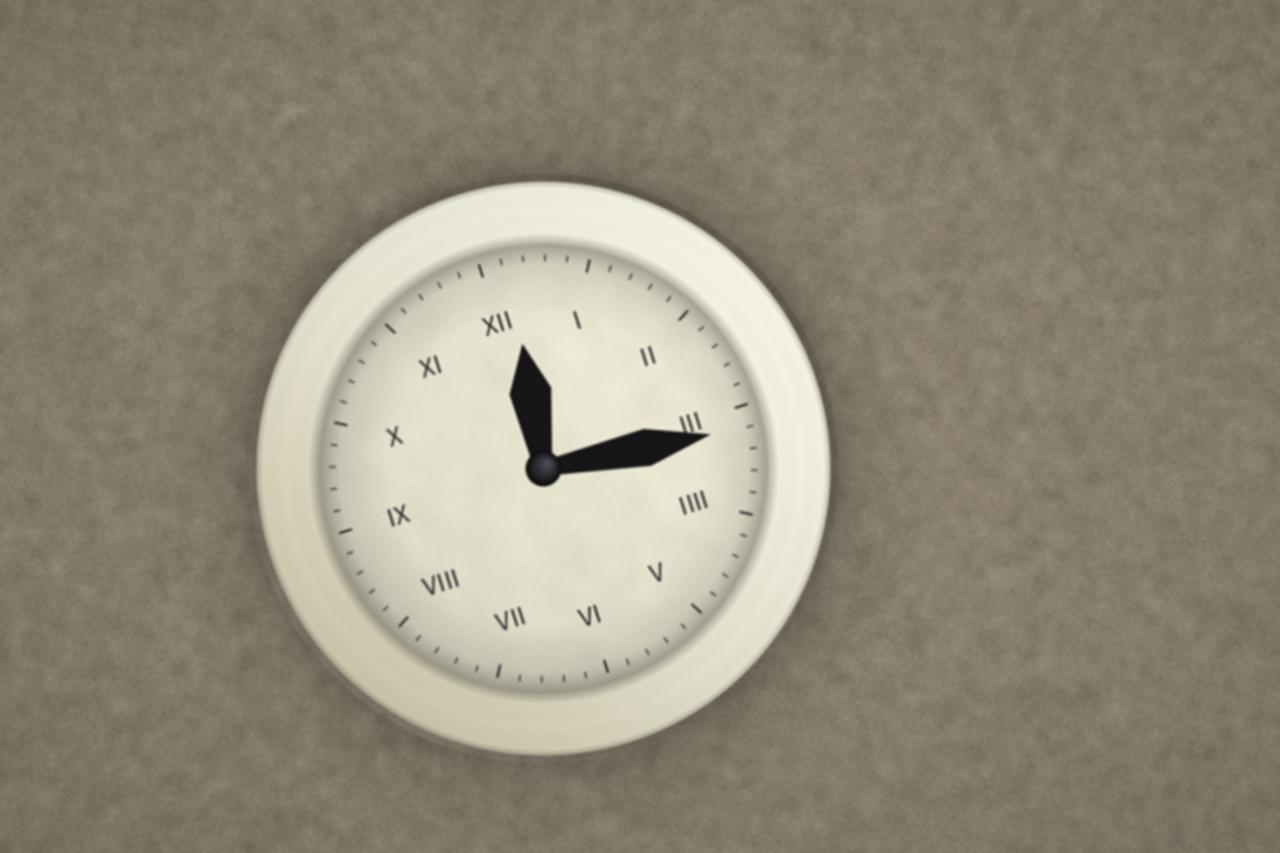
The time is h=12 m=16
